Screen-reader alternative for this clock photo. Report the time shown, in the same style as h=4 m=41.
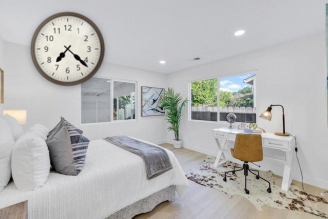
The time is h=7 m=22
